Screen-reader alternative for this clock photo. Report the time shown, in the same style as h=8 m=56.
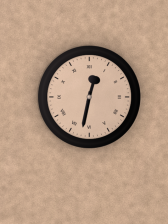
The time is h=12 m=32
